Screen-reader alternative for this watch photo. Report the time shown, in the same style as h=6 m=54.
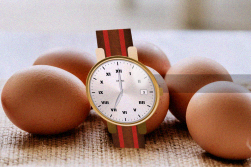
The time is h=7 m=0
